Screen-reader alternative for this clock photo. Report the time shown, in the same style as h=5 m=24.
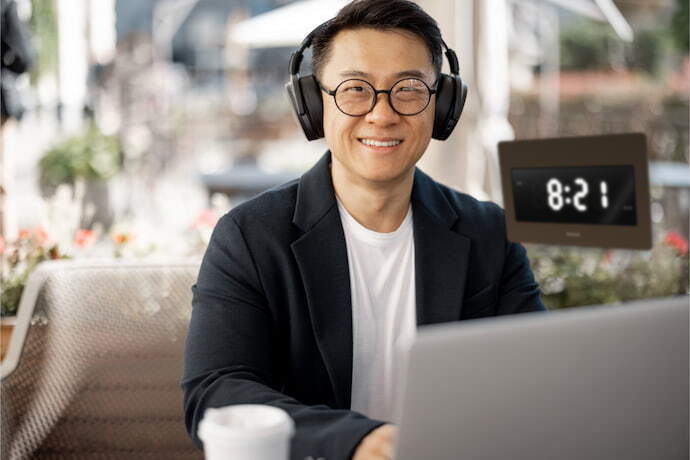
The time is h=8 m=21
